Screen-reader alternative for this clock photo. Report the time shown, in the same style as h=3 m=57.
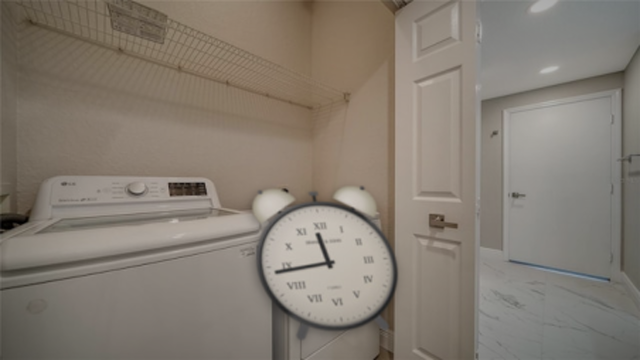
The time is h=11 m=44
